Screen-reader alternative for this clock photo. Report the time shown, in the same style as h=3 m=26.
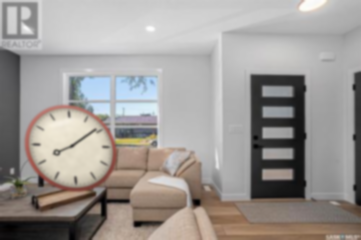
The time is h=8 m=9
